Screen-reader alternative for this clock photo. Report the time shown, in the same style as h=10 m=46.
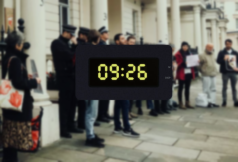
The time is h=9 m=26
